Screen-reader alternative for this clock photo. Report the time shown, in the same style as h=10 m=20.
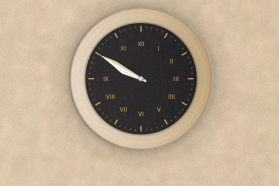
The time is h=9 m=50
